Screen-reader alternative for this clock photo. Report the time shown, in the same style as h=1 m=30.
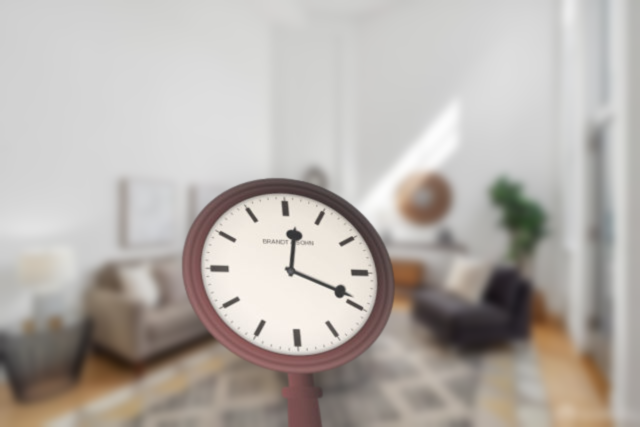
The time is h=12 m=19
